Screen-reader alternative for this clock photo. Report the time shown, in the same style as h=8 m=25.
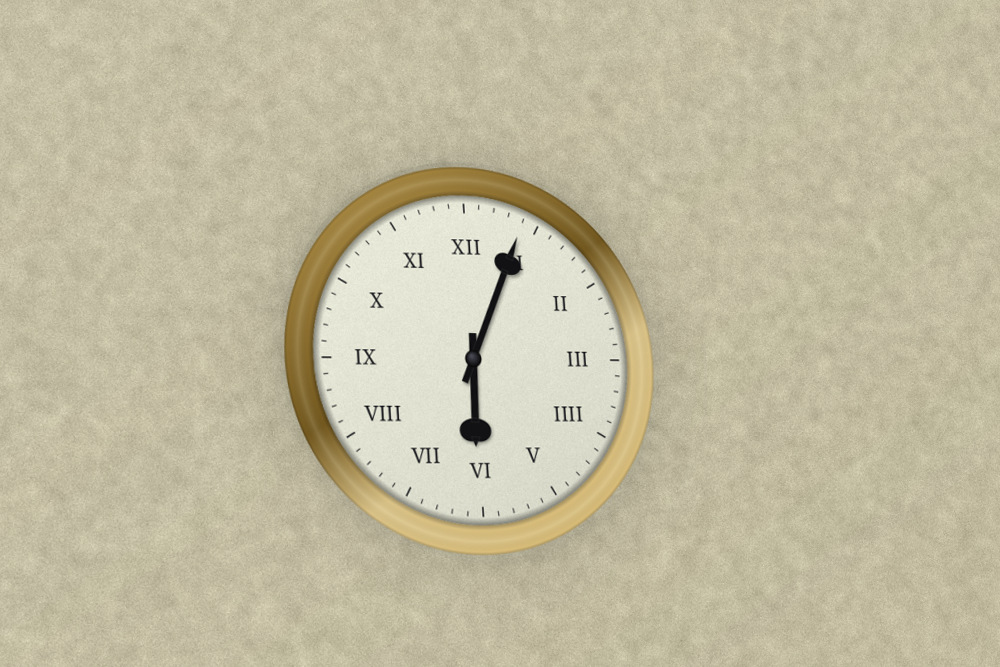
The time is h=6 m=4
